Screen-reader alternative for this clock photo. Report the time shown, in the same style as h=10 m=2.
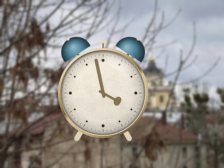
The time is h=3 m=58
